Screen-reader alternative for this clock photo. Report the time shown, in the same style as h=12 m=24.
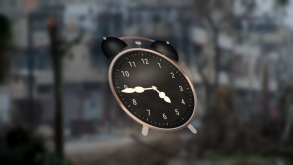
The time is h=4 m=44
